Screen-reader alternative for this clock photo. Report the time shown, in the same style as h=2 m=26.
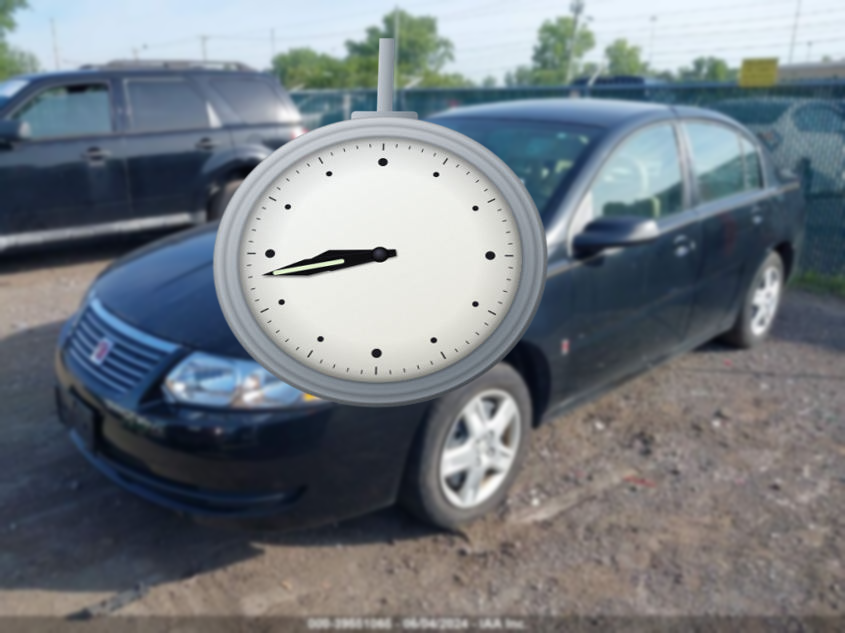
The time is h=8 m=43
